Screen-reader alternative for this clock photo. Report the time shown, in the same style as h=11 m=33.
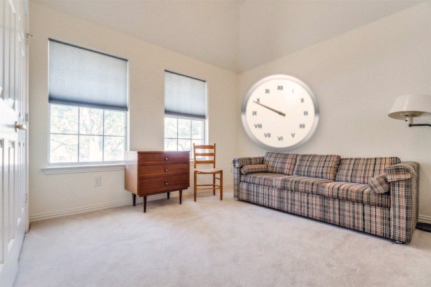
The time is h=9 m=49
